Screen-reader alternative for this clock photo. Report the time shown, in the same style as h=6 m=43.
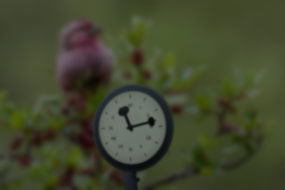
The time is h=11 m=13
